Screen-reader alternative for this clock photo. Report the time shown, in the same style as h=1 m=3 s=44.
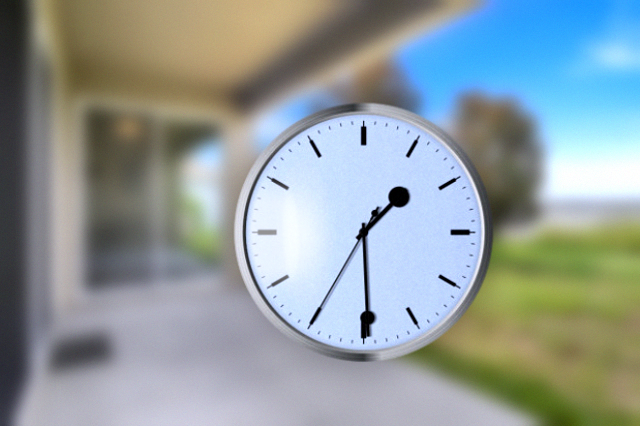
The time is h=1 m=29 s=35
